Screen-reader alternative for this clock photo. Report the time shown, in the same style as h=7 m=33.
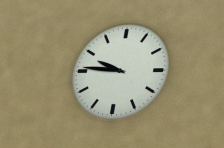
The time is h=9 m=46
